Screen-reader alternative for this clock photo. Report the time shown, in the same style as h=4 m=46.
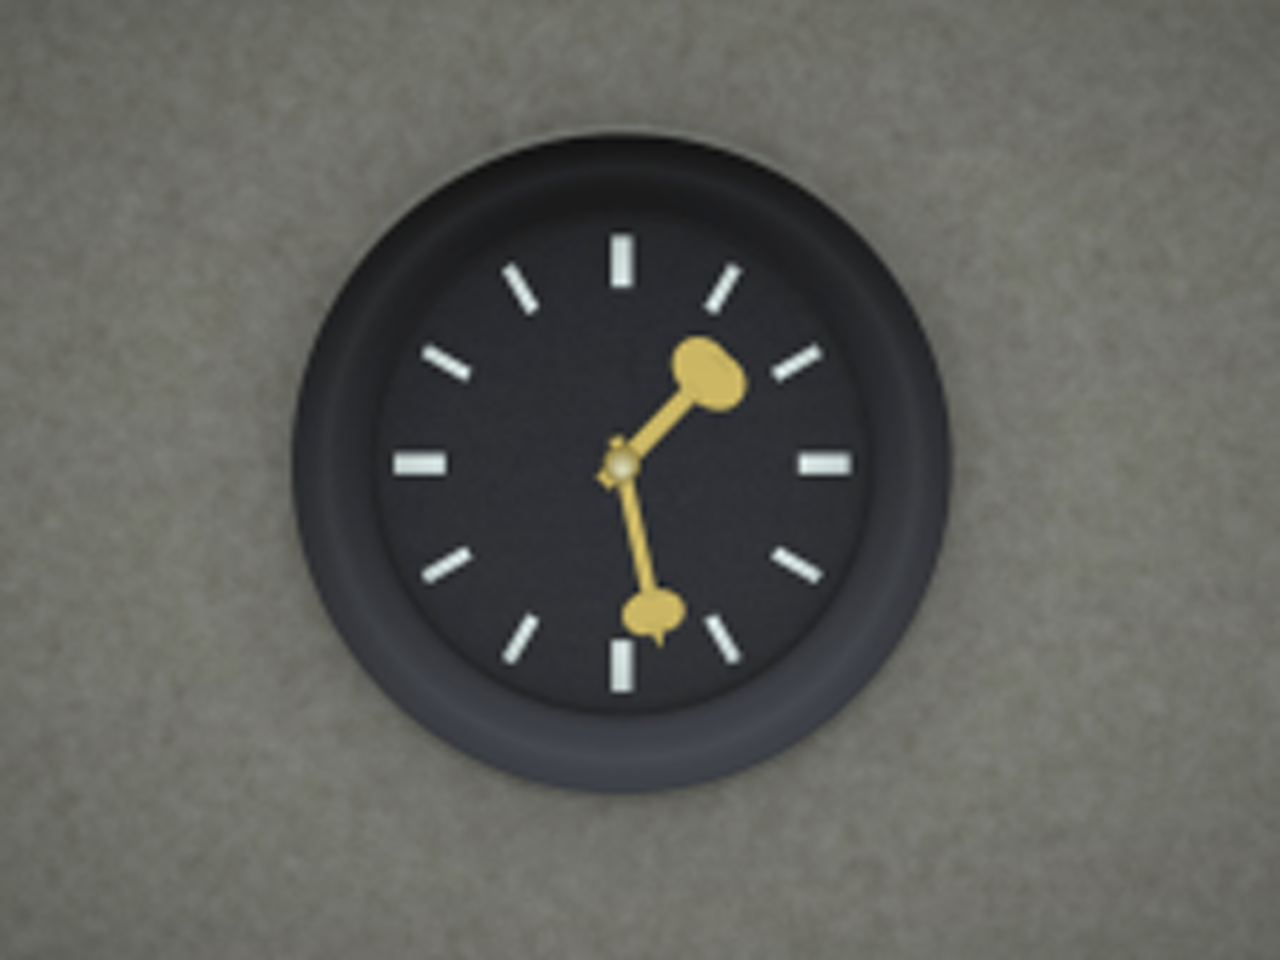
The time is h=1 m=28
